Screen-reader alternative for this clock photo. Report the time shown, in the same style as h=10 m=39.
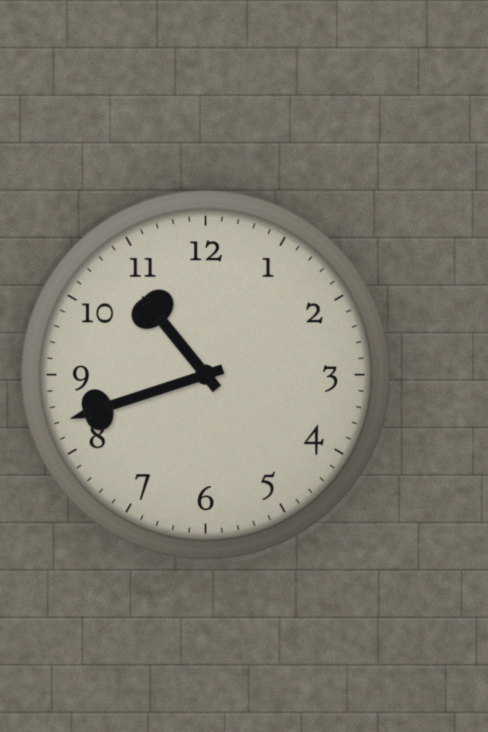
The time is h=10 m=42
